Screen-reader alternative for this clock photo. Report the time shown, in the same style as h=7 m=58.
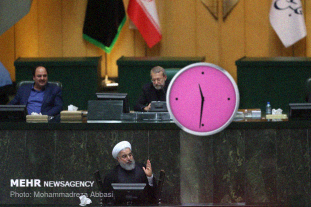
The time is h=11 m=31
